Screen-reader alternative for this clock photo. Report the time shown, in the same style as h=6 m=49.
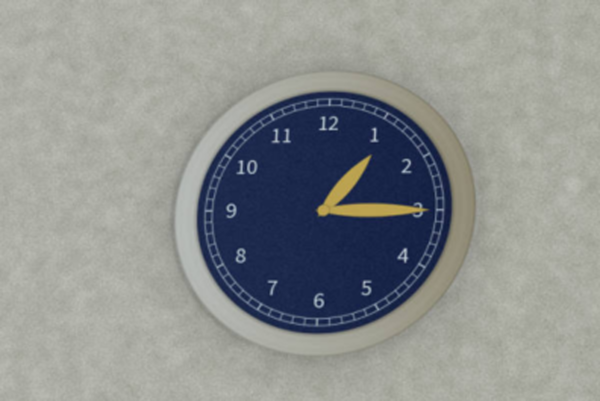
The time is h=1 m=15
